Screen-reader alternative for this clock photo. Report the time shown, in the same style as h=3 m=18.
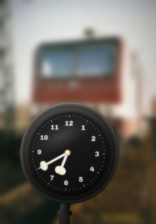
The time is h=6 m=40
